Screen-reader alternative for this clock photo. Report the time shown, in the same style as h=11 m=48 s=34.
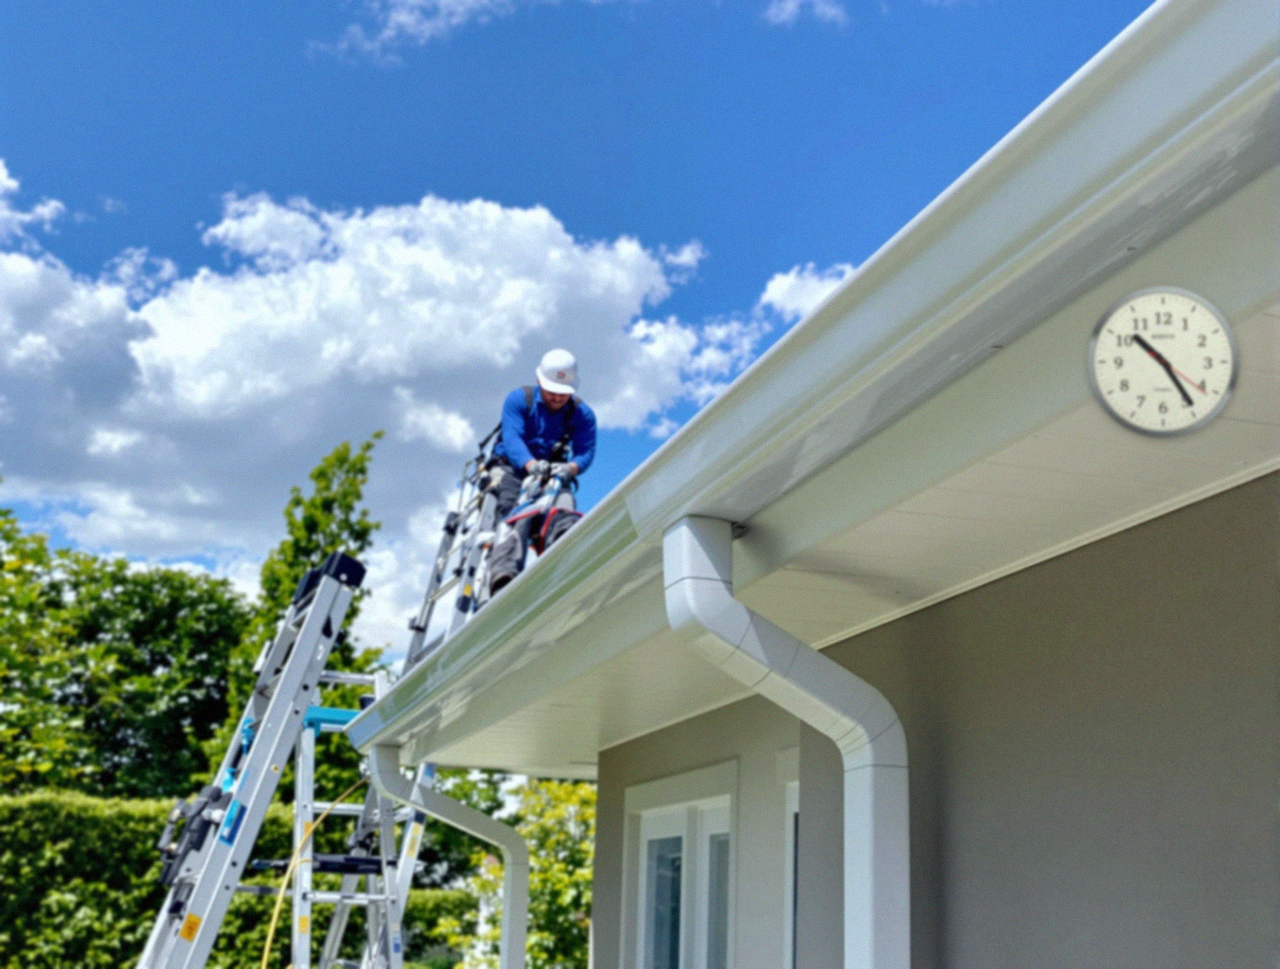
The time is h=10 m=24 s=21
